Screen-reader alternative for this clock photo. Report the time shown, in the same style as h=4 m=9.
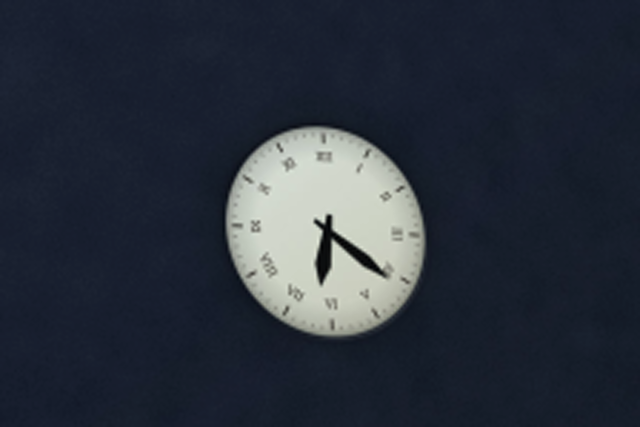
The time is h=6 m=21
